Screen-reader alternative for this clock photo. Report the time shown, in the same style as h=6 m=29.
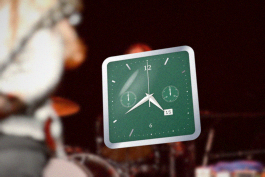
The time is h=4 m=40
